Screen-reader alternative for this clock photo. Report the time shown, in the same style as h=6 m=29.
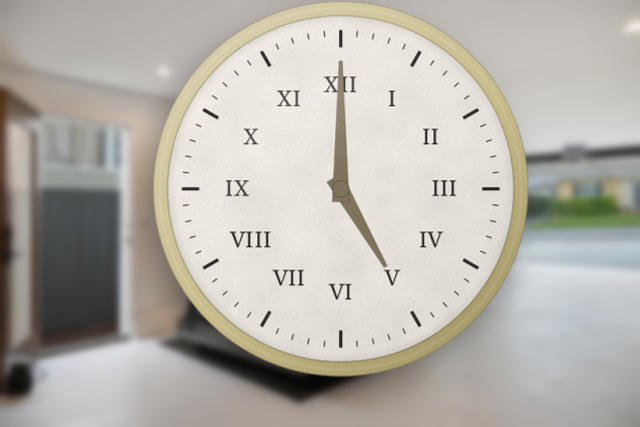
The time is h=5 m=0
